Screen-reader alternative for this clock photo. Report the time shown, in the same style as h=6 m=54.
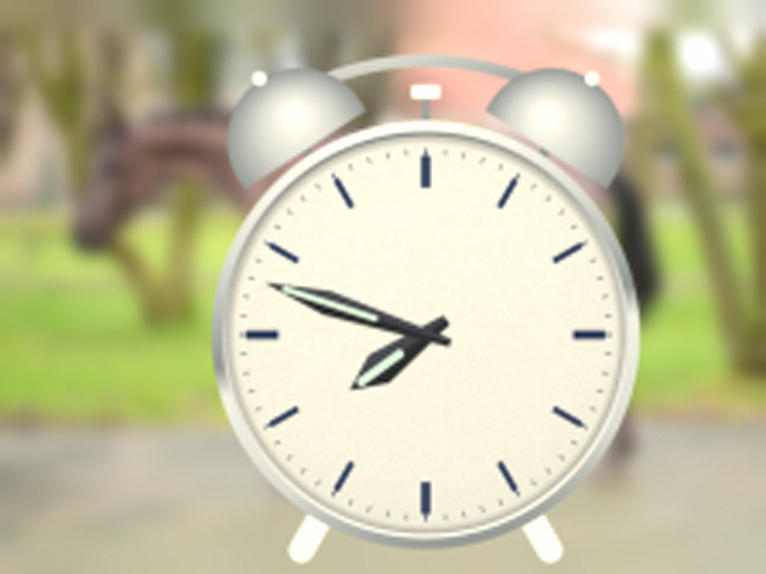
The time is h=7 m=48
